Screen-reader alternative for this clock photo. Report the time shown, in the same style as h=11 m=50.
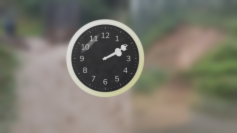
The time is h=2 m=10
